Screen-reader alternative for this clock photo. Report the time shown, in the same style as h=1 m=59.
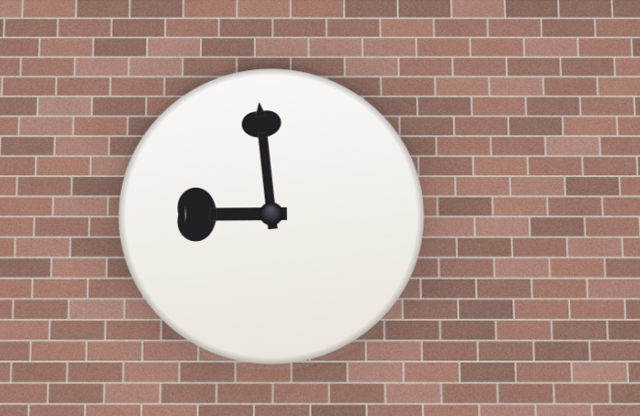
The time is h=8 m=59
